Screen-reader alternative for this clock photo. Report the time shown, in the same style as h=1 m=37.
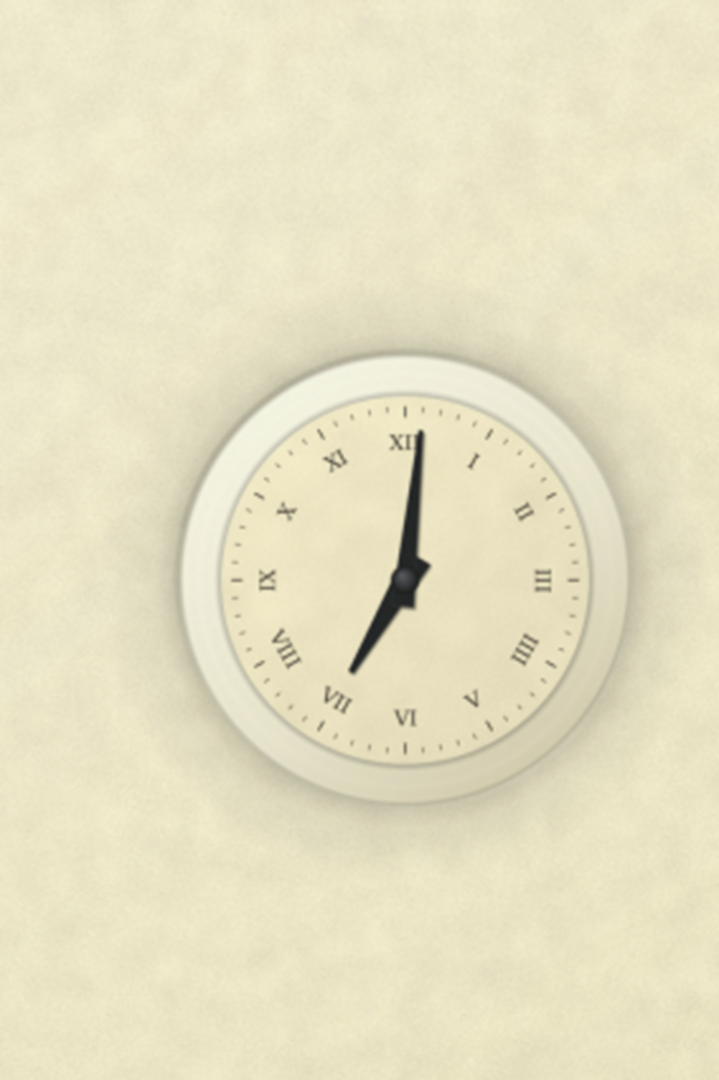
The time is h=7 m=1
